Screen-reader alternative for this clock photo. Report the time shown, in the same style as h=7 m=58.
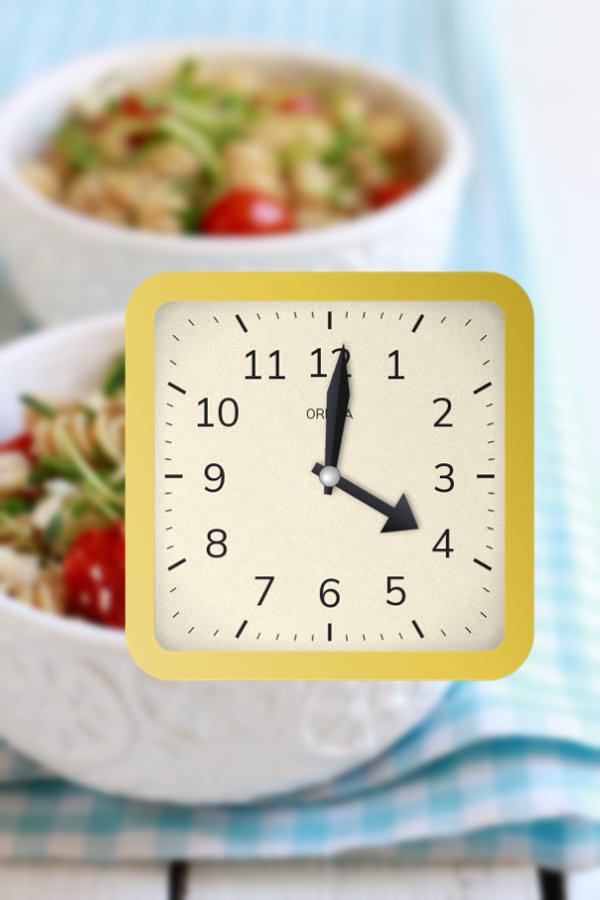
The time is h=4 m=1
